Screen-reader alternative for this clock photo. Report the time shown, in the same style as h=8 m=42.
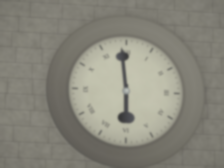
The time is h=5 m=59
